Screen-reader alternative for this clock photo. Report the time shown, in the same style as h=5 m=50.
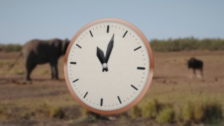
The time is h=11 m=2
